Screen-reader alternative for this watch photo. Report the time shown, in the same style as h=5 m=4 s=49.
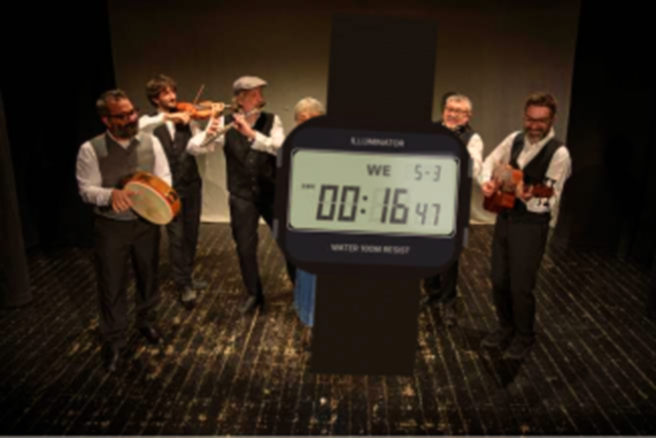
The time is h=0 m=16 s=47
